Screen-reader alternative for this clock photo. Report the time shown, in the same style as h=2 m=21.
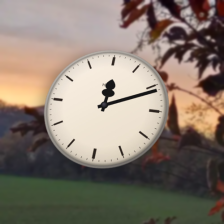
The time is h=12 m=11
